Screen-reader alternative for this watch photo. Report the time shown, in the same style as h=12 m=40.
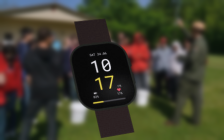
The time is h=10 m=17
